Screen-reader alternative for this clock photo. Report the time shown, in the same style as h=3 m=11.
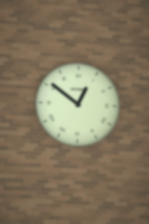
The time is h=12 m=51
